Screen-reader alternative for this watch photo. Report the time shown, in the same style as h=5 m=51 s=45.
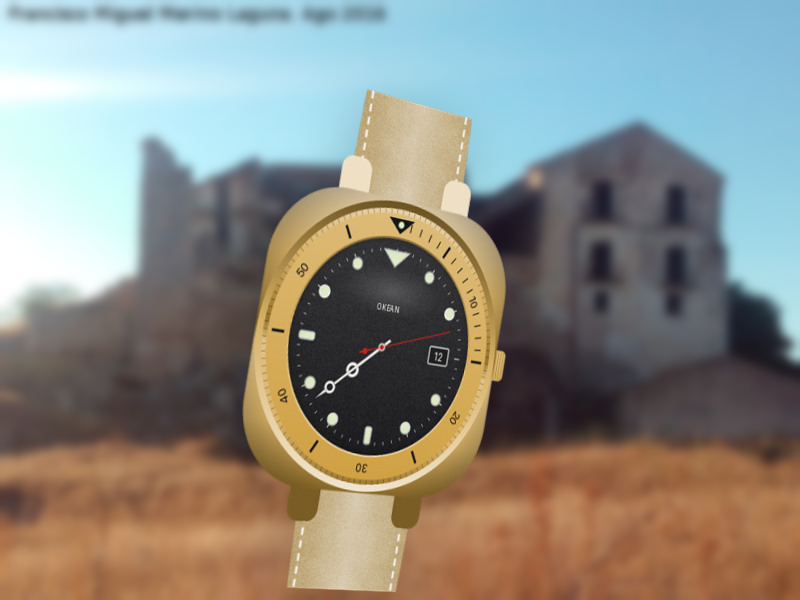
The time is h=7 m=38 s=12
